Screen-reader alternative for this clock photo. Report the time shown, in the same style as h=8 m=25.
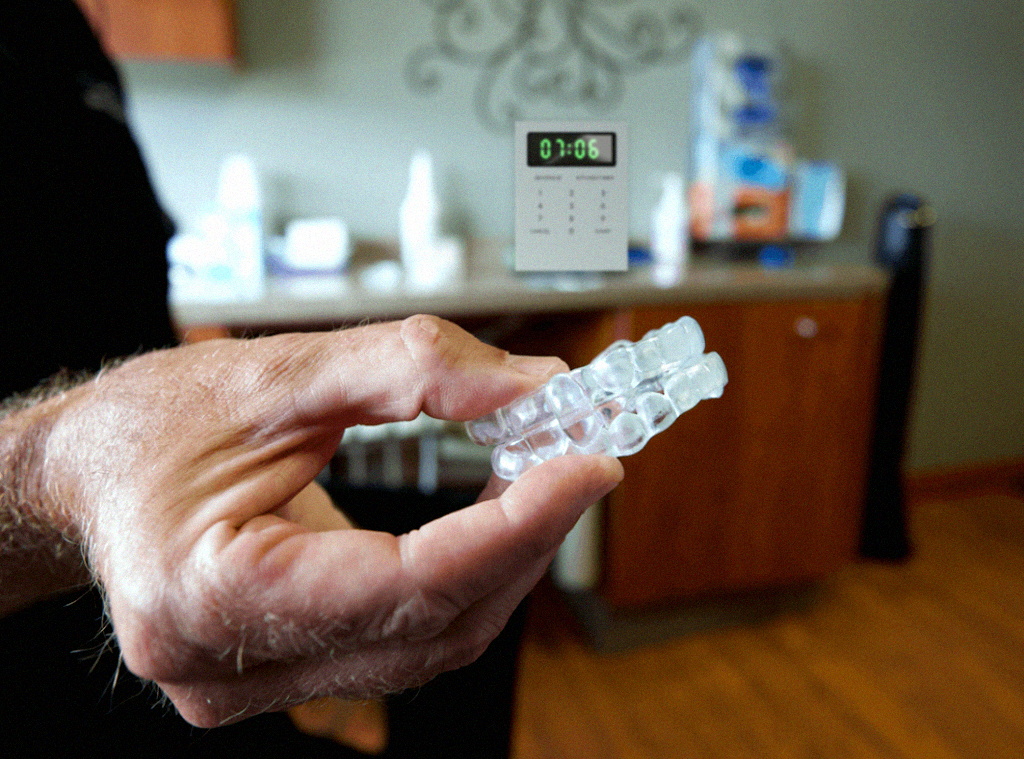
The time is h=7 m=6
